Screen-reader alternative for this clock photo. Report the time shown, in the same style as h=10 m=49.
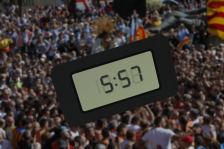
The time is h=5 m=57
